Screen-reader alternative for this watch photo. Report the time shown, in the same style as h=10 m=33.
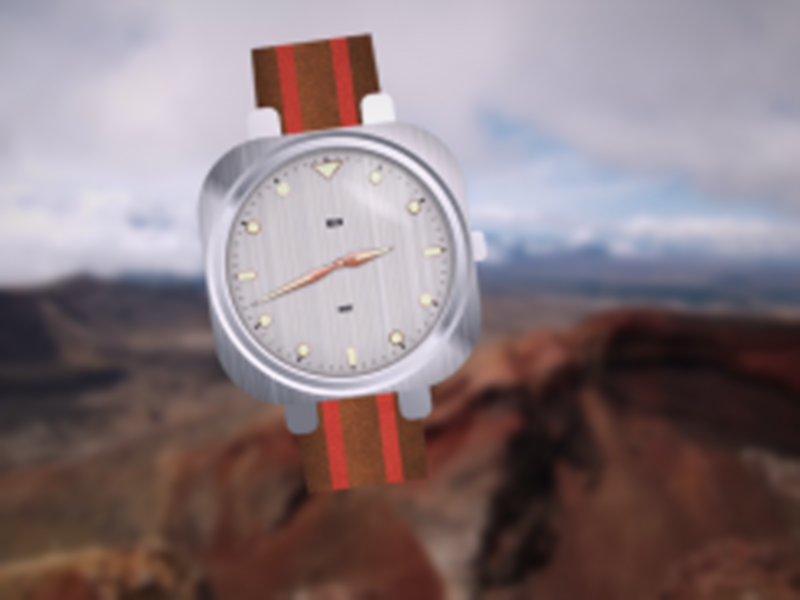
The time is h=2 m=42
